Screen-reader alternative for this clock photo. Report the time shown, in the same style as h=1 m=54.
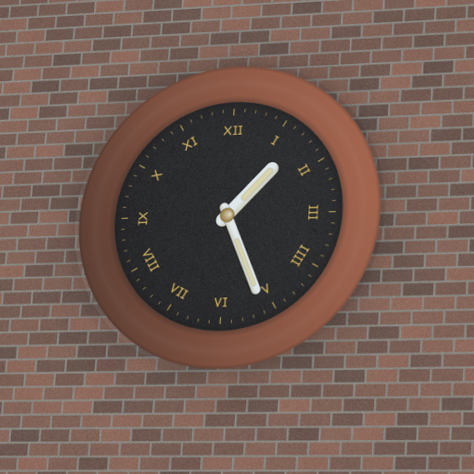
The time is h=1 m=26
